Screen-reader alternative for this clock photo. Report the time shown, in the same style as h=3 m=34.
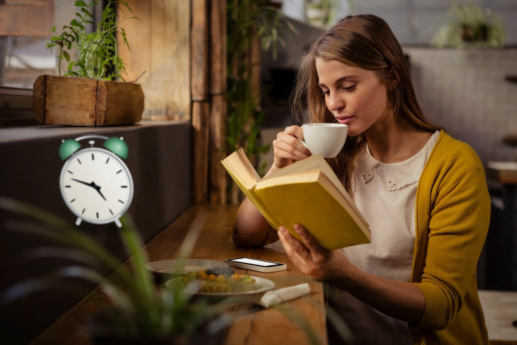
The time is h=4 m=48
